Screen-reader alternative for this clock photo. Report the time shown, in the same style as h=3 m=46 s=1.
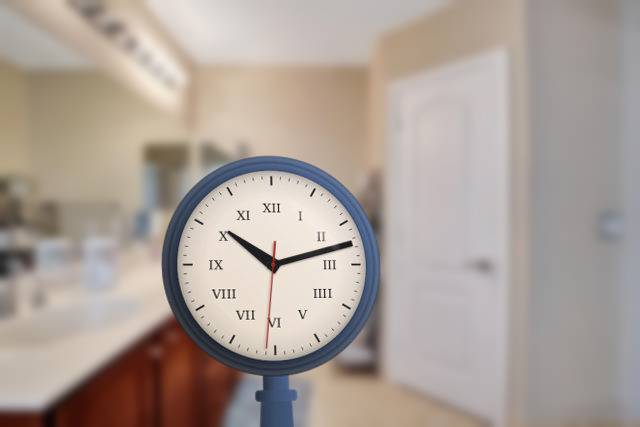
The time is h=10 m=12 s=31
